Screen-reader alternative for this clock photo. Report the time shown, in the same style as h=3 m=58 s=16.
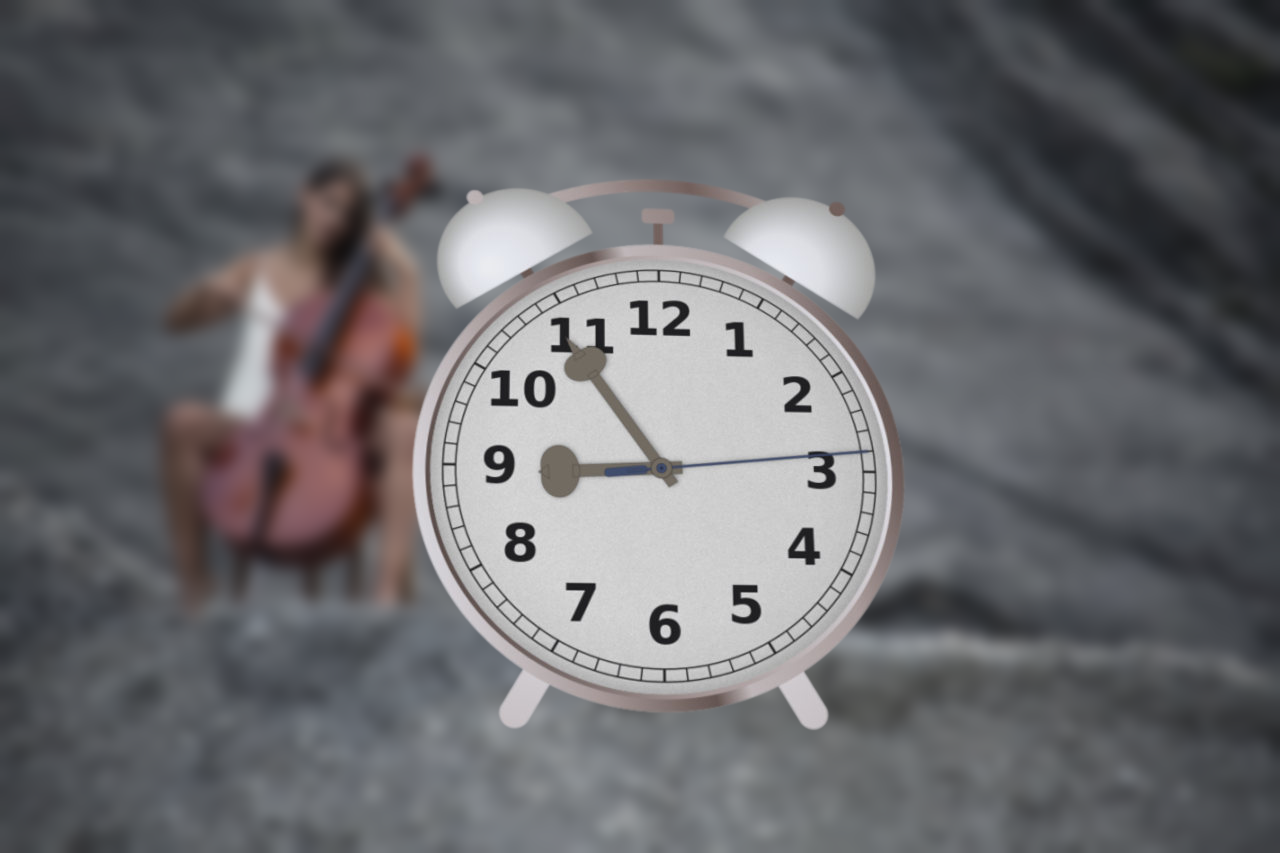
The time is h=8 m=54 s=14
